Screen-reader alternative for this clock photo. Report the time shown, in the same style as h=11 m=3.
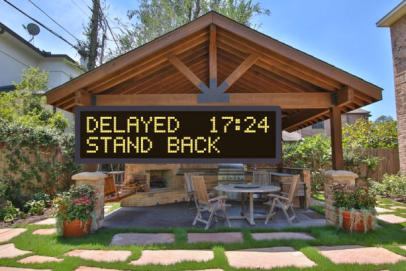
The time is h=17 m=24
